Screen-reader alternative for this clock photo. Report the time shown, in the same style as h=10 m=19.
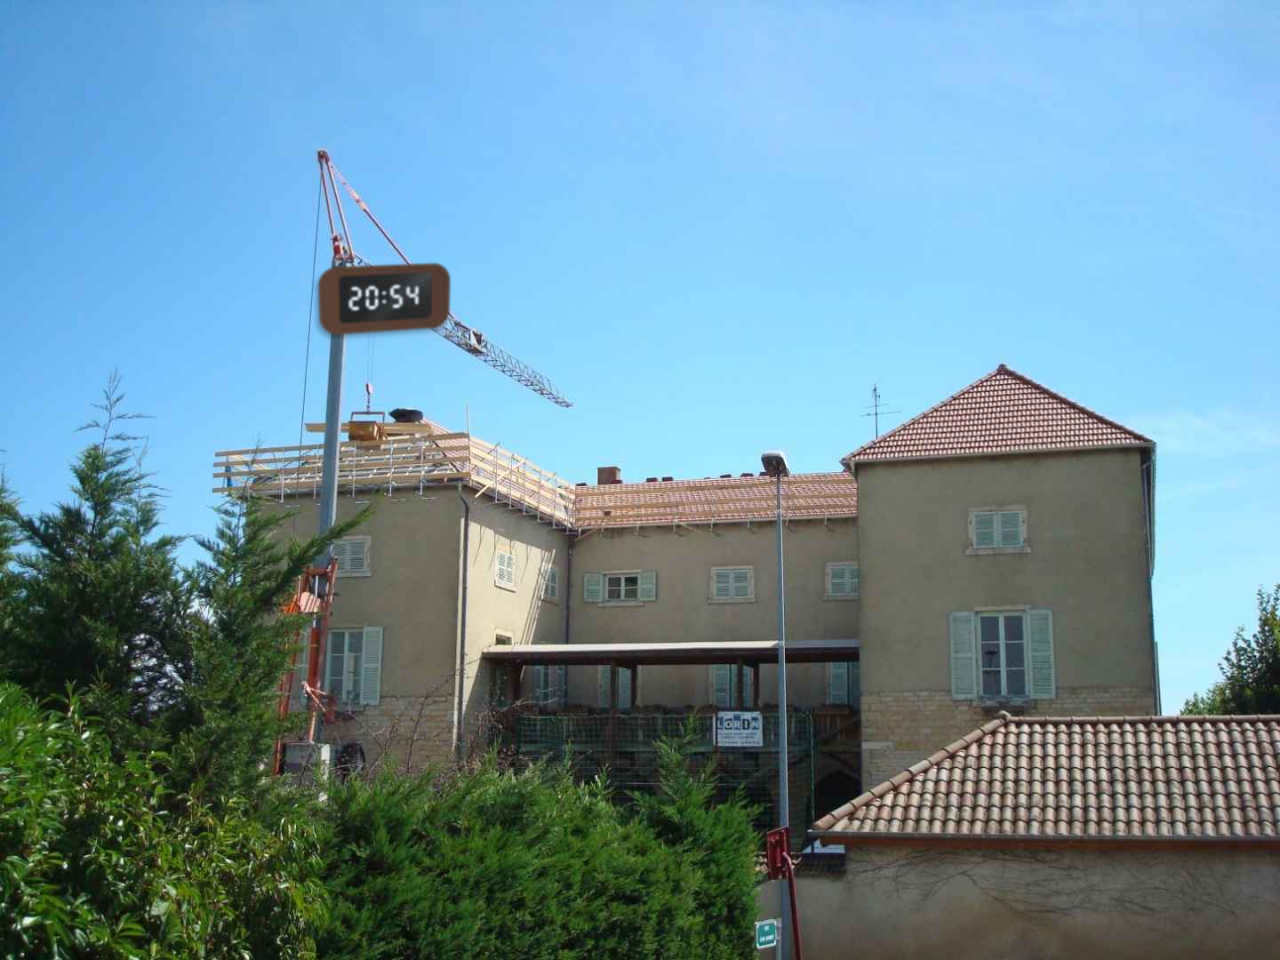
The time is h=20 m=54
